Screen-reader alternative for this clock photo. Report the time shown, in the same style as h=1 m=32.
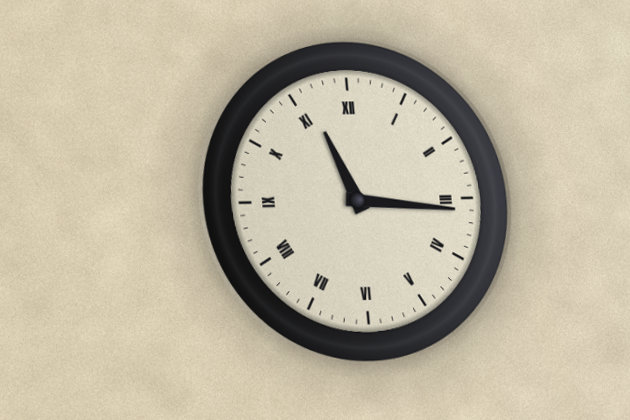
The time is h=11 m=16
